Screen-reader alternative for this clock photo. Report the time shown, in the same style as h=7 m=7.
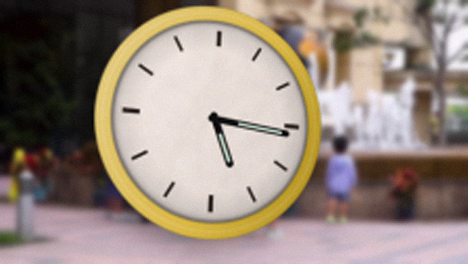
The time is h=5 m=16
